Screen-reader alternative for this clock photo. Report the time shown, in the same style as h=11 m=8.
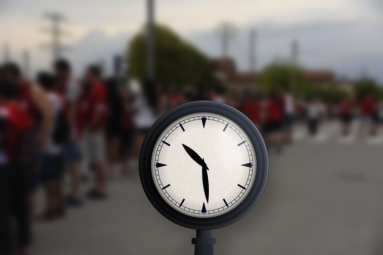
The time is h=10 m=29
